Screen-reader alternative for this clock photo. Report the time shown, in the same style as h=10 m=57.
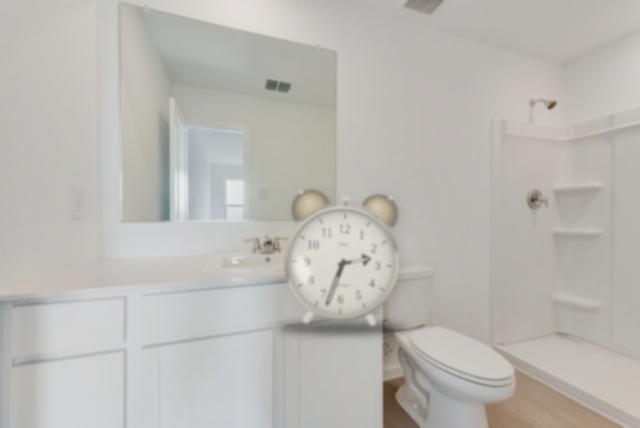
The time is h=2 m=33
